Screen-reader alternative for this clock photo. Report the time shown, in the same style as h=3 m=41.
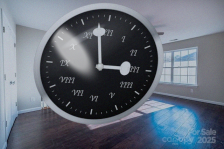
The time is h=2 m=58
